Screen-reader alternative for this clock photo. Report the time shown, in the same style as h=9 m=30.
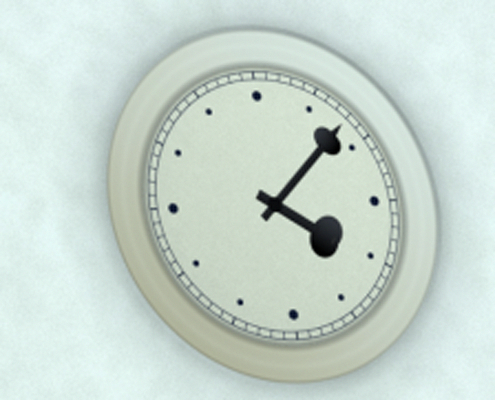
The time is h=4 m=8
